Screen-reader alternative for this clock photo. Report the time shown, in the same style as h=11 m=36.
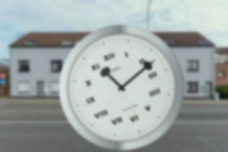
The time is h=11 m=12
